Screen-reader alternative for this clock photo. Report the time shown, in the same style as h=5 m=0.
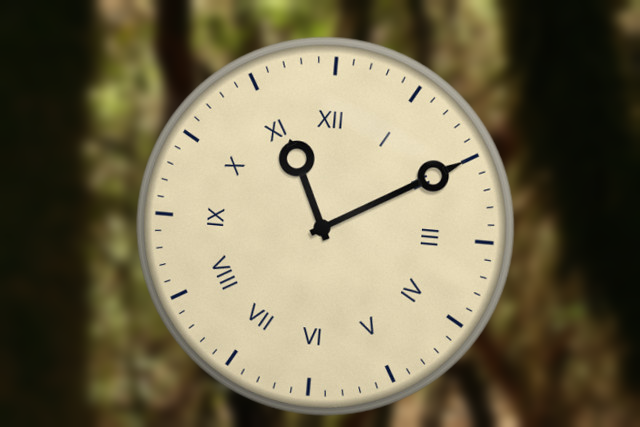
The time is h=11 m=10
